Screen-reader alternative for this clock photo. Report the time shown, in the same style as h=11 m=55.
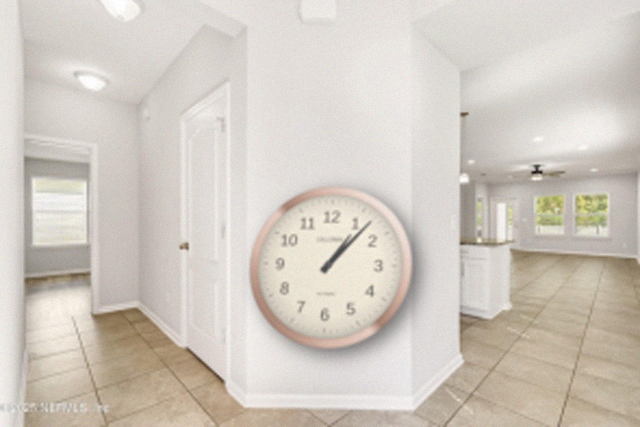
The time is h=1 m=7
